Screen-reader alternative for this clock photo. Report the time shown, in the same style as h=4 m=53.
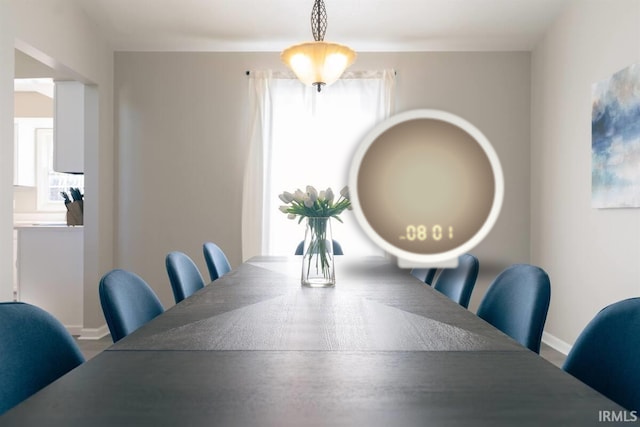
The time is h=8 m=1
